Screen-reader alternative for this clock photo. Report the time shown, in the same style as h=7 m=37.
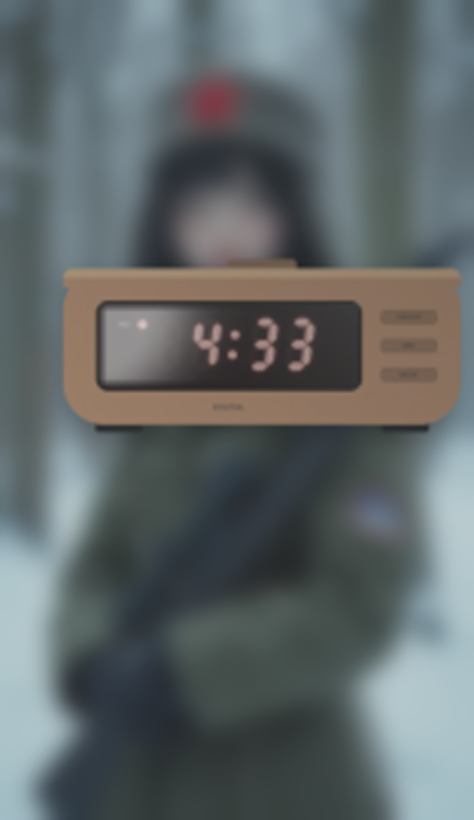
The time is h=4 m=33
